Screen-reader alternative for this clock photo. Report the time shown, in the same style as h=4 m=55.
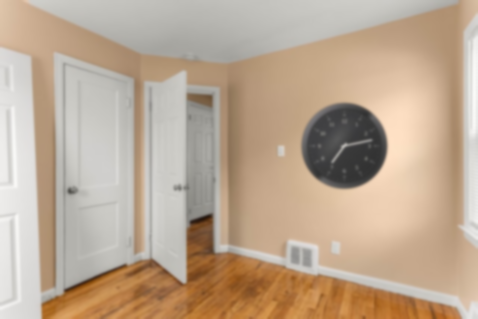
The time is h=7 m=13
